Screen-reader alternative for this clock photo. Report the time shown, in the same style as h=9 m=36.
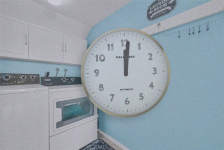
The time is h=12 m=1
